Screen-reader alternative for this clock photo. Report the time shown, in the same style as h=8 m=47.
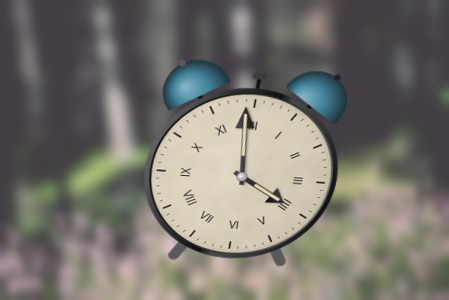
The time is h=3 m=59
